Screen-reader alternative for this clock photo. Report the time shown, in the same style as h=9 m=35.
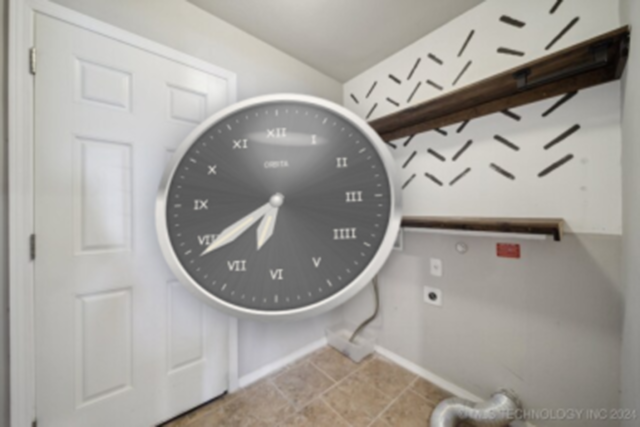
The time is h=6 m=39
